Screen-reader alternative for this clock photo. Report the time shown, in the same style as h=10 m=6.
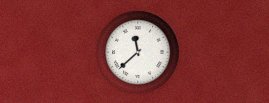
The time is h=11 m=38
